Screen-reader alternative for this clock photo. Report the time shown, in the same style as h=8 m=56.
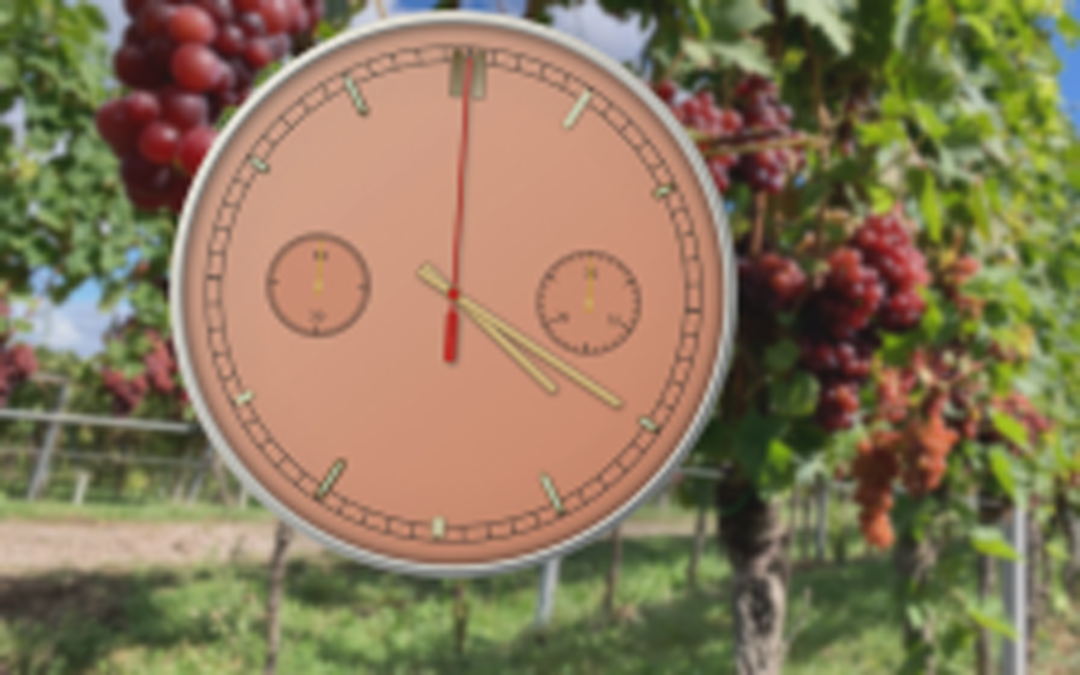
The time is h=4 m=20
